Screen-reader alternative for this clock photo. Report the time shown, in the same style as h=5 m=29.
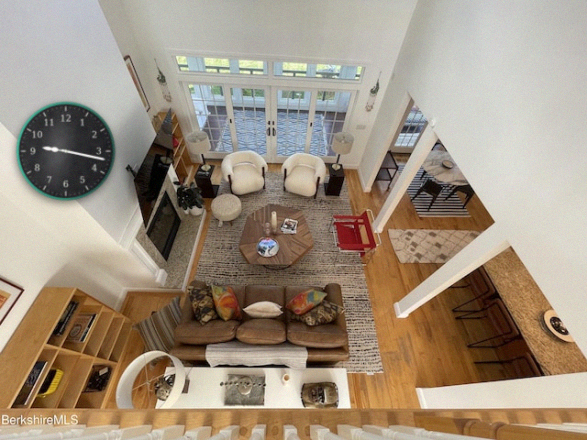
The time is h=9 m=17
